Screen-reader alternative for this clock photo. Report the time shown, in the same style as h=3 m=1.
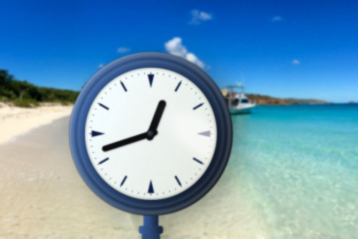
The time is h=12 m=42
